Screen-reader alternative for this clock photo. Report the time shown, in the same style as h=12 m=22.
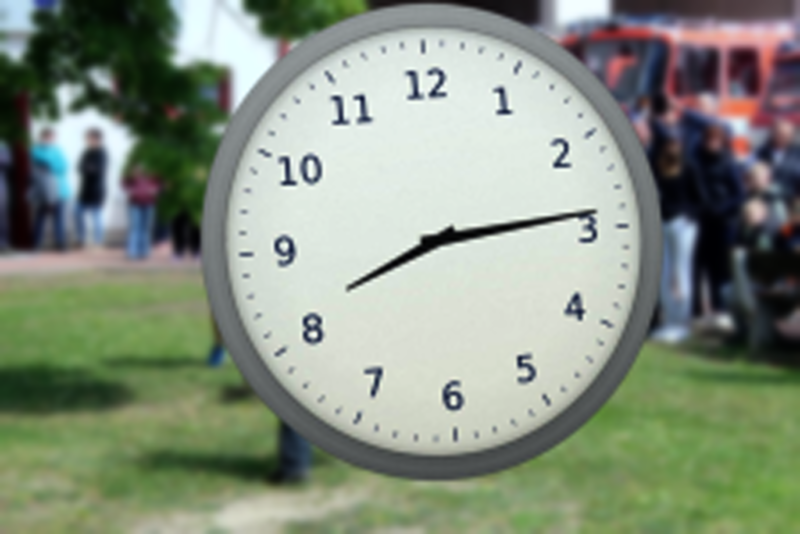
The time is h=8 m=14
